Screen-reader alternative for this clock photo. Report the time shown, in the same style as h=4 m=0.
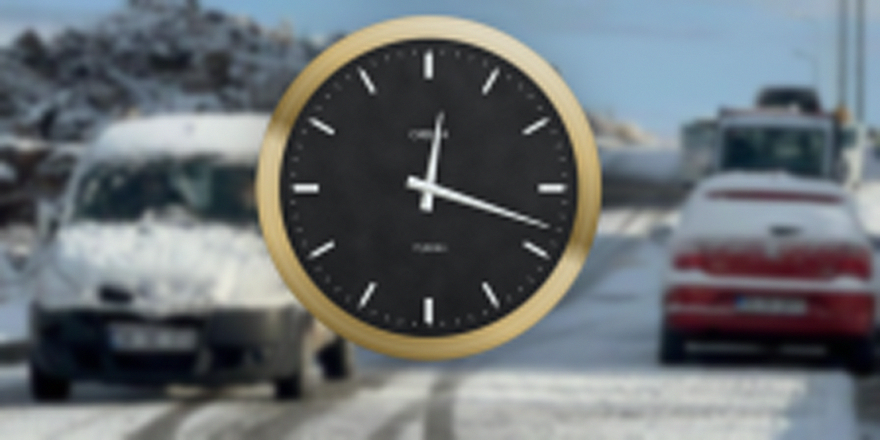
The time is h=12 m=18
